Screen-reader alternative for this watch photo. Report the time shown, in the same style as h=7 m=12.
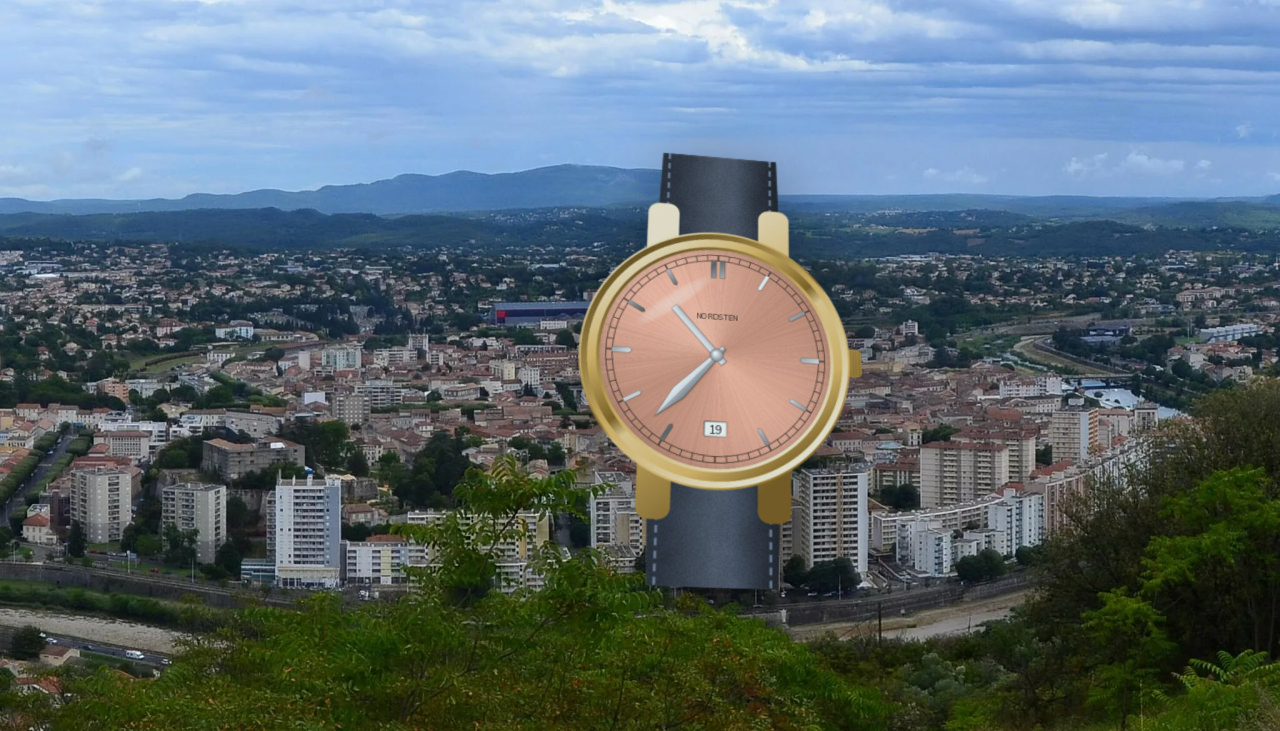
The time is h=10 m=37
